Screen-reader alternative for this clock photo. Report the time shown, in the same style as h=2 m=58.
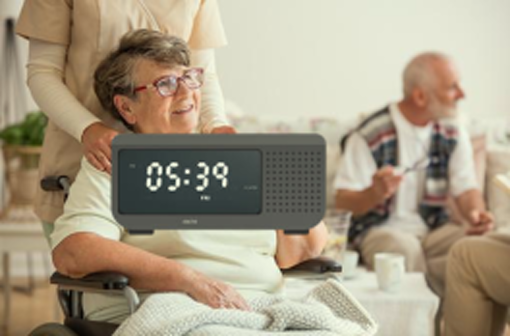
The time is h=5 m=39
